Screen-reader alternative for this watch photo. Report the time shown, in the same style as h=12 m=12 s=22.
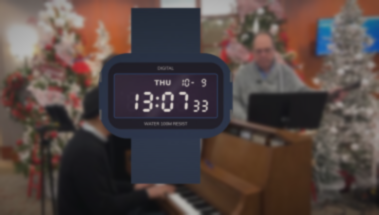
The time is h=13 m=7 s=33
